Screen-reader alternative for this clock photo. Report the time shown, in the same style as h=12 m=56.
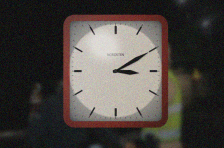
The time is h=3 m=10
